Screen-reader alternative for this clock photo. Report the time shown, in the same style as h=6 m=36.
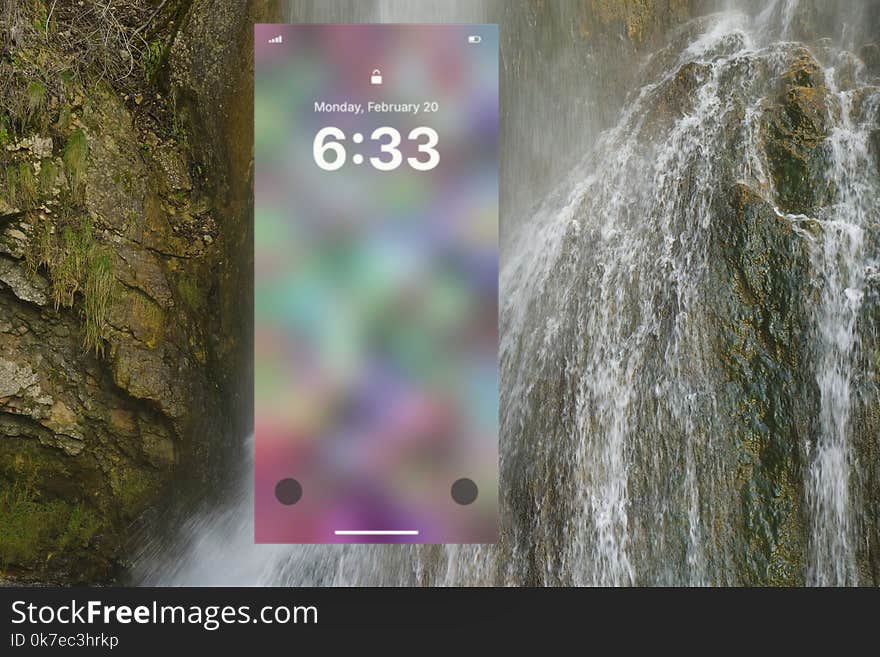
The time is h=6 m=33
